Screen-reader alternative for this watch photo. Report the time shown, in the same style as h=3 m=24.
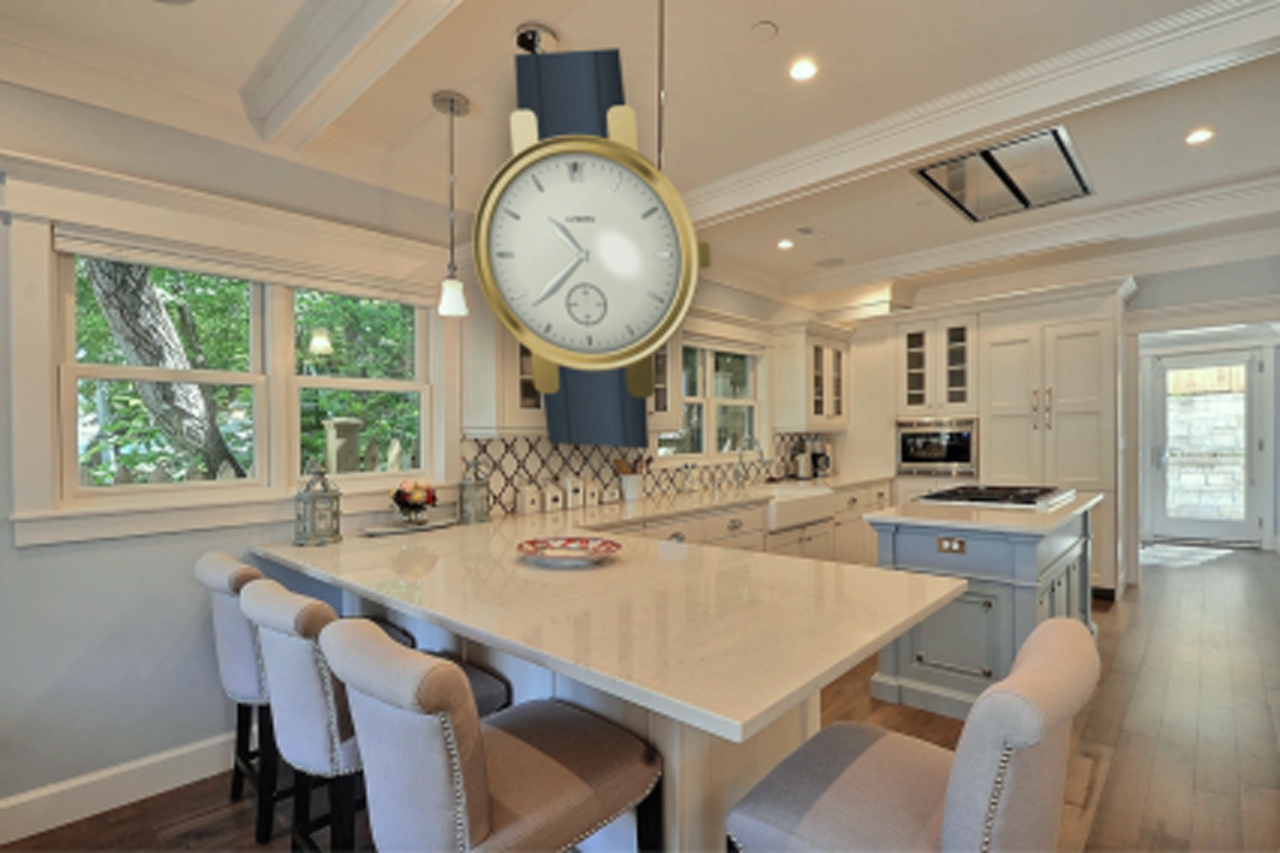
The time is h=10 m=38
